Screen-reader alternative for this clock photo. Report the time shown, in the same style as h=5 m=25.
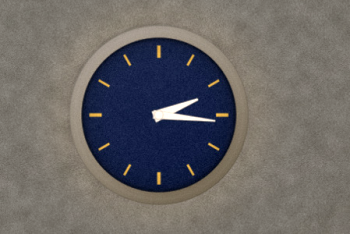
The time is h=2 m=16
